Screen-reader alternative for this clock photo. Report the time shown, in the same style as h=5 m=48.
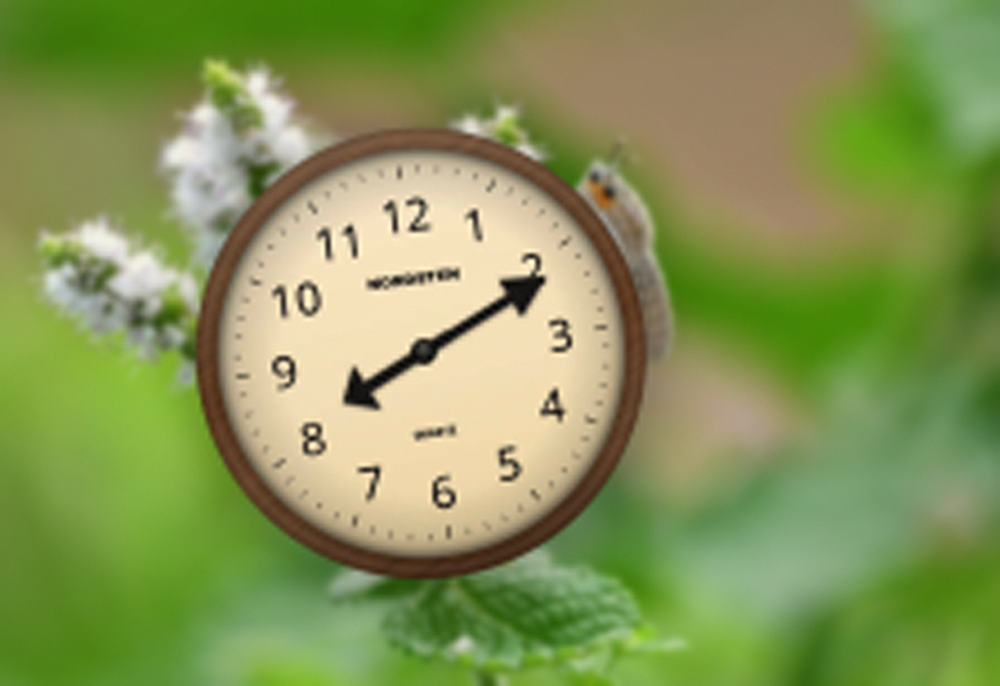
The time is h=8 m=11
